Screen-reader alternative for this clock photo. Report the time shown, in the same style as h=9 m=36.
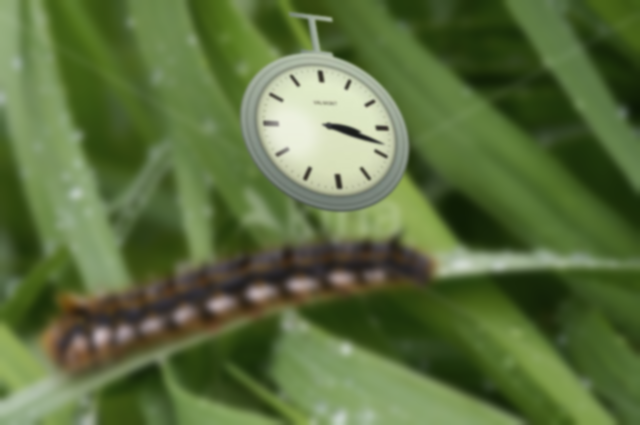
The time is h=3 m=18
